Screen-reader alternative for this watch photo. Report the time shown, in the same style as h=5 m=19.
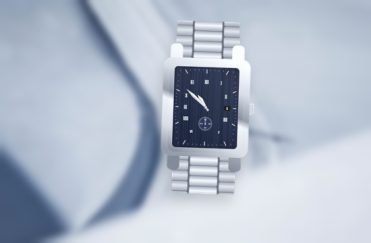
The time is h=10 m=52
